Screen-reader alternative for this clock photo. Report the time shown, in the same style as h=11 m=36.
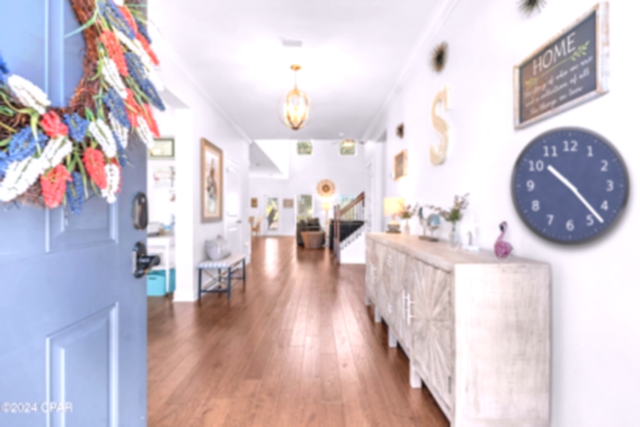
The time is h=10 m=23
